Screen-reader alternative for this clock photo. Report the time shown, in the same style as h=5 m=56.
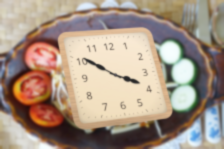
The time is h=3 m=51
